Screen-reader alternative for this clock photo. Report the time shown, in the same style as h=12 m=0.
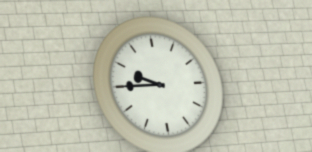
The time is h=9 m=45
